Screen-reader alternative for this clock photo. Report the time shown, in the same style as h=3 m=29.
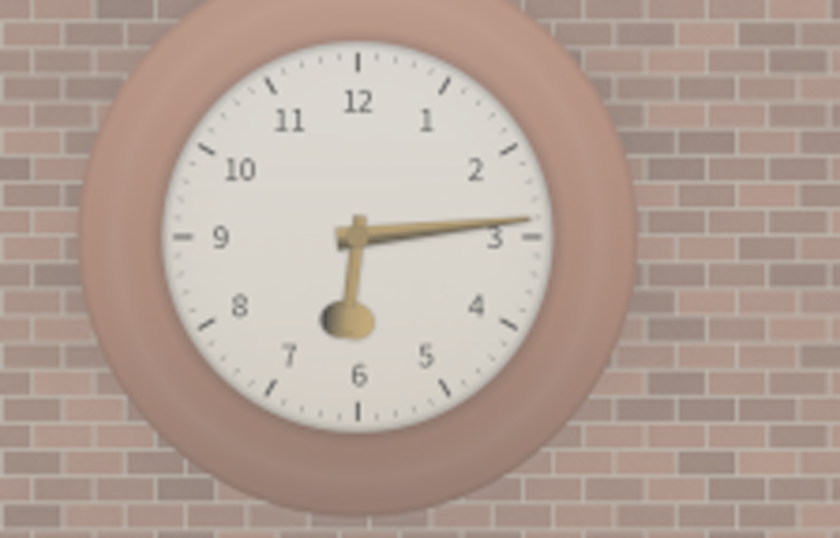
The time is h=6 m=14
